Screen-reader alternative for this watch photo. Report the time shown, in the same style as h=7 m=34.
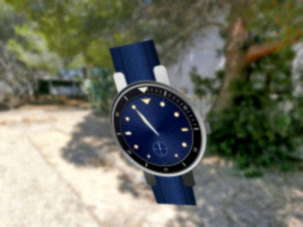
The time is h=10 m=55
